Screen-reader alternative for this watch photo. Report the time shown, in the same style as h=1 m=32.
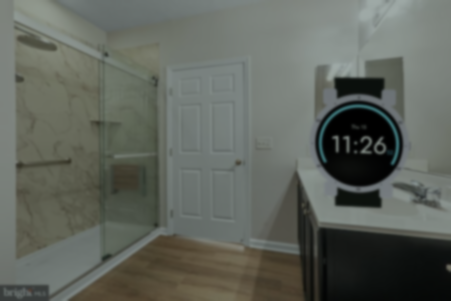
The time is h=11 m=26
